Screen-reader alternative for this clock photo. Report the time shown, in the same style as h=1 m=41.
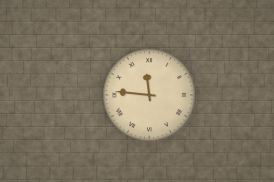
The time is h=11 m=46
